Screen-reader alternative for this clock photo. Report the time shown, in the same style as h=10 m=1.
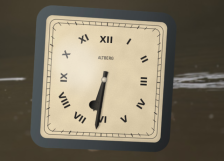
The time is h=6 m=31
